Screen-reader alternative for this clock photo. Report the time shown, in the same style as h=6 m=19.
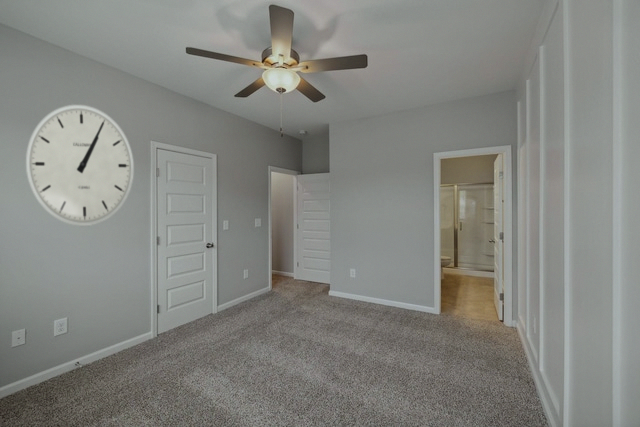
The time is h=1 m=5
